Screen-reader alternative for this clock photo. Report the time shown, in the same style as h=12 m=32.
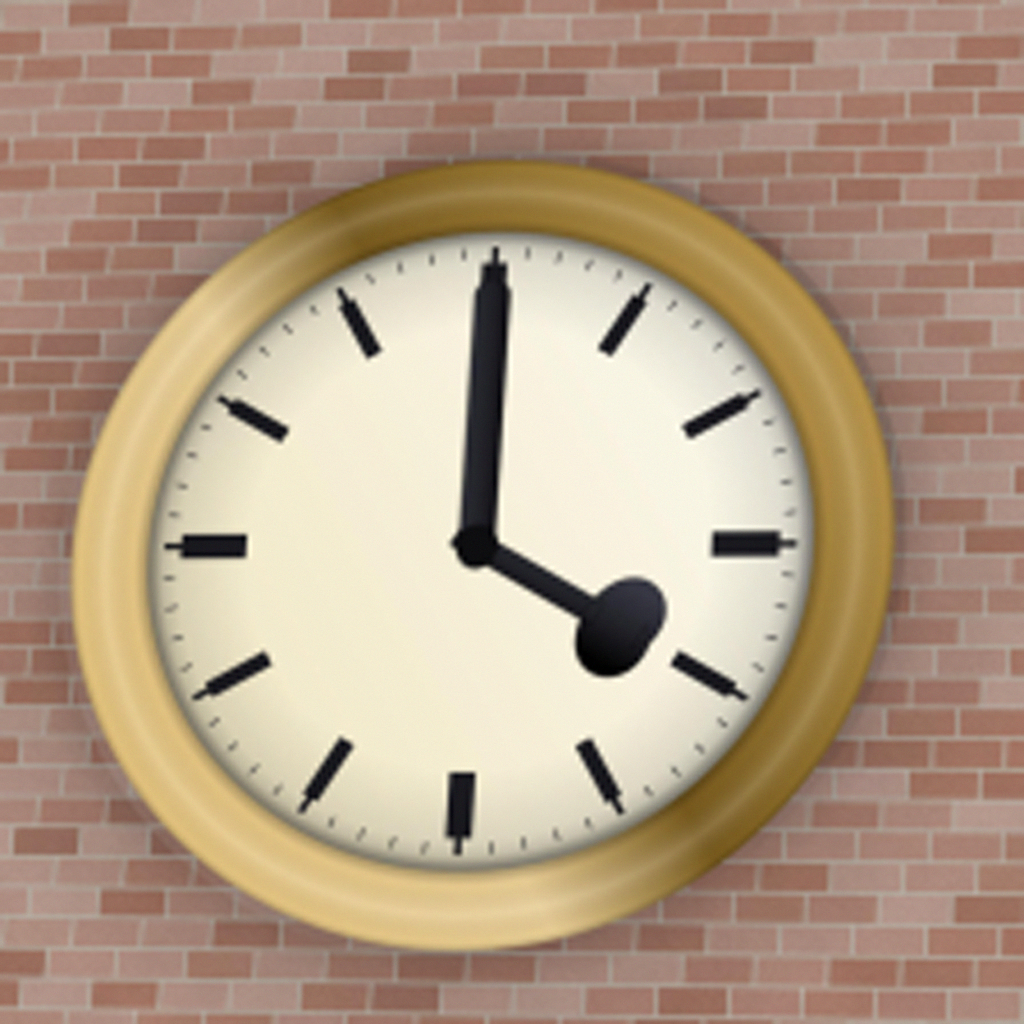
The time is h=4 m=0
